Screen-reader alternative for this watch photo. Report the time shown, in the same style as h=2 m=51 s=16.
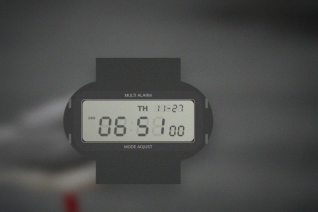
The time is h=6 m=51 s=0
